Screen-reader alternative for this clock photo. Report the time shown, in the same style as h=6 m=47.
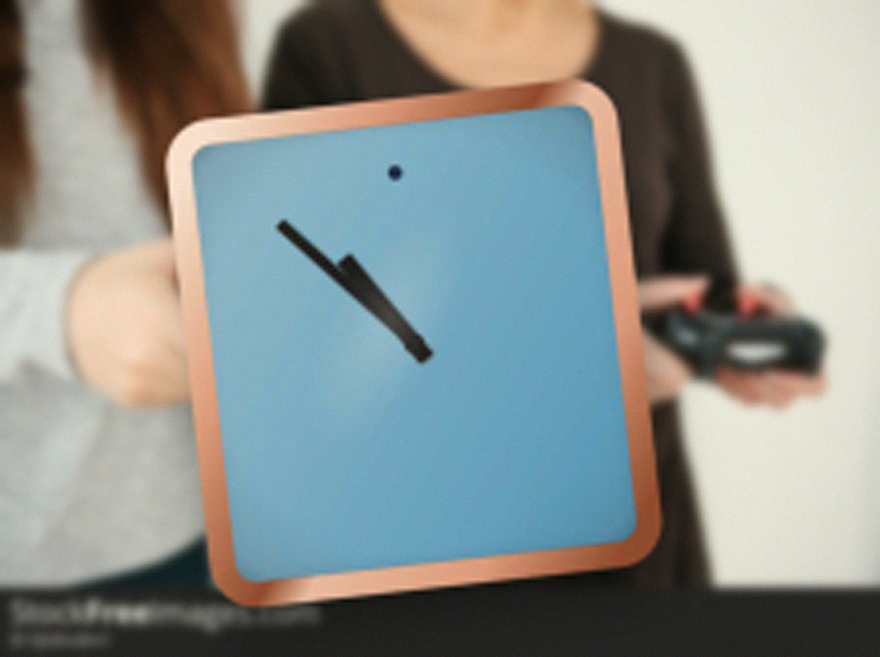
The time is h=10 m=53
